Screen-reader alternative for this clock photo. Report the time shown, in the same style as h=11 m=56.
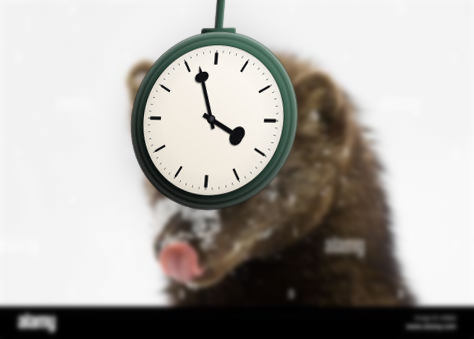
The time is h=3 m=57
